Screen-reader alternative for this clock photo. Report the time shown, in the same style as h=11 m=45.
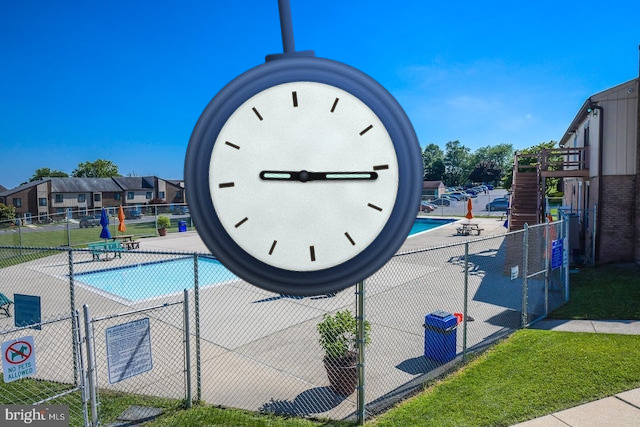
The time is h=9 m=16
